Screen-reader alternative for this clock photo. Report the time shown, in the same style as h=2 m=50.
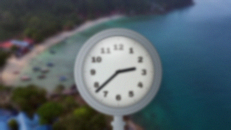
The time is h=2 m=38
